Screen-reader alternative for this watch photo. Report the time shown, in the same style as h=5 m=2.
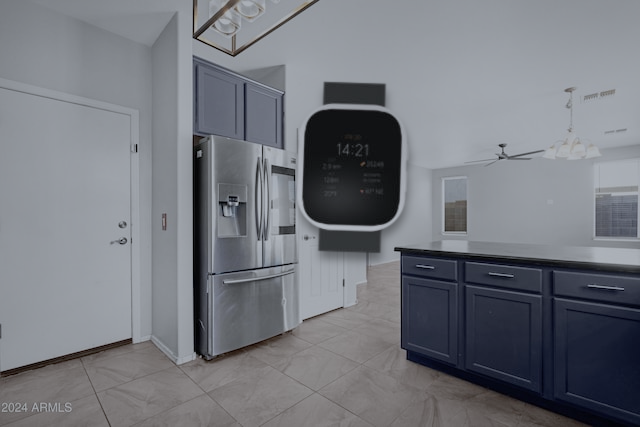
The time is h=14 m=21
